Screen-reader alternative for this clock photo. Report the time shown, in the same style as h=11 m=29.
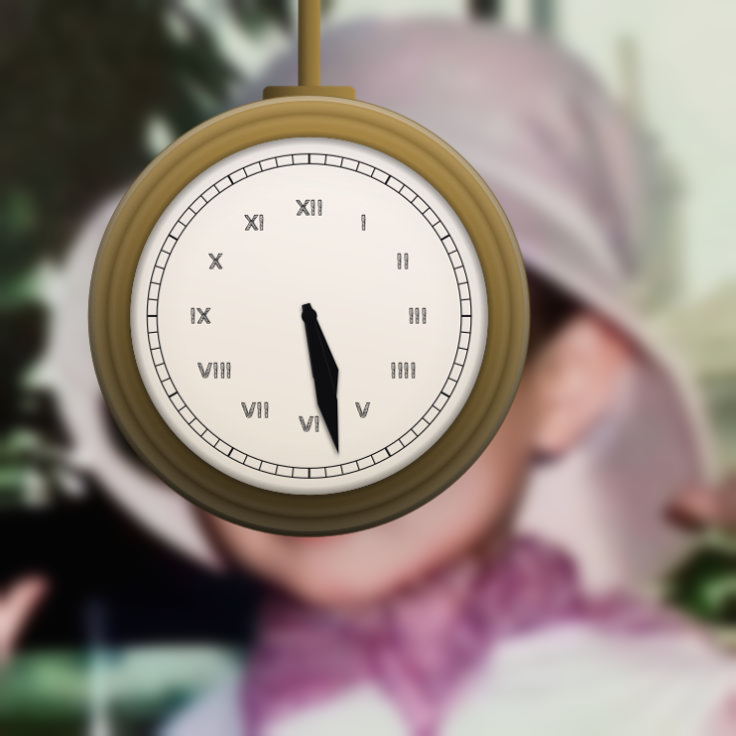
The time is h=5 m=28
